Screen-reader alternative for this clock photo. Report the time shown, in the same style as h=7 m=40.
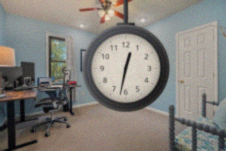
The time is h=12 m=32
